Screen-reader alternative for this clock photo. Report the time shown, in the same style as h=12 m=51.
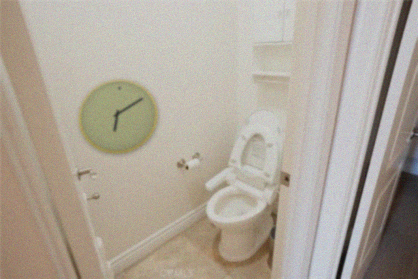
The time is h=6 m=9
